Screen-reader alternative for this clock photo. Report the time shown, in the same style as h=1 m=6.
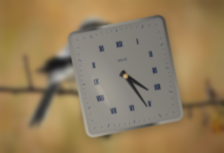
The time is h=4 m=26
